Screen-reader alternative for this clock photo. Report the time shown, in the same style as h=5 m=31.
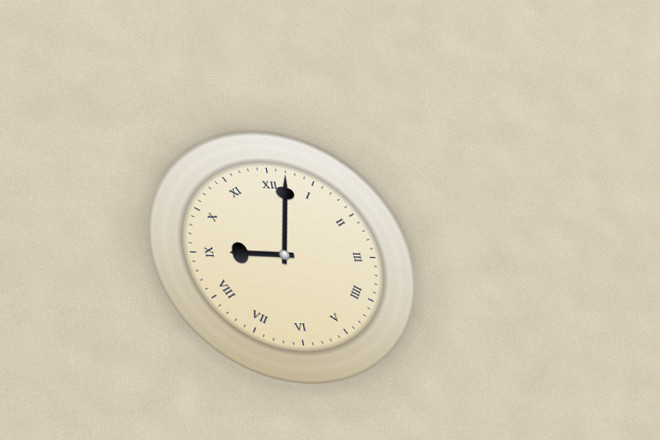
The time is h=9 m=2
